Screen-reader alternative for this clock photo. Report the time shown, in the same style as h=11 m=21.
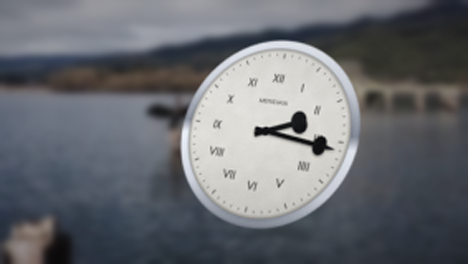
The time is h=2 m=16
